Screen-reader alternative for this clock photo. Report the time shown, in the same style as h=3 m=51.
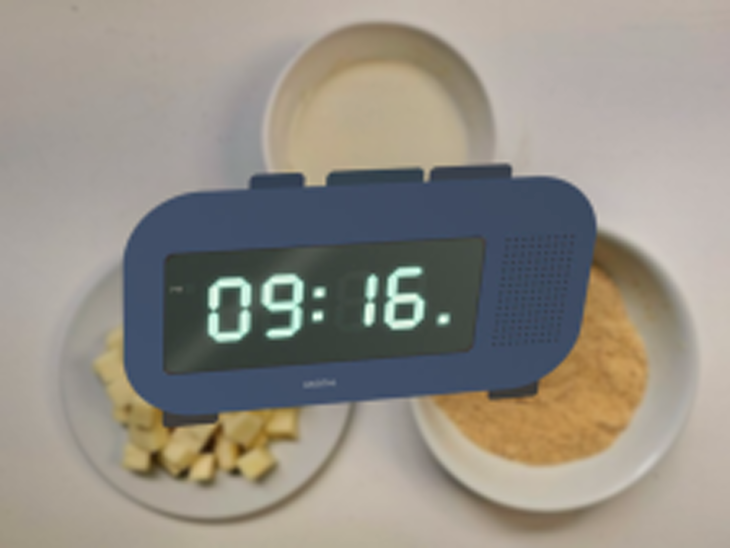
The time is h=9 m=16
